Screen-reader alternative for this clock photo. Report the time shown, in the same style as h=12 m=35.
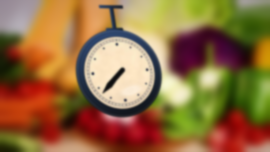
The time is h=7 m=38
